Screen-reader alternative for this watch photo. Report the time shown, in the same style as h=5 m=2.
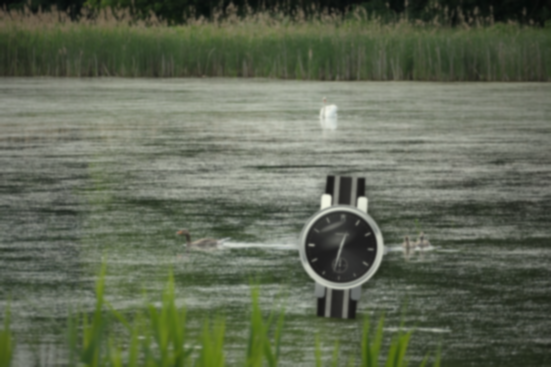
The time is h=12 m=32
